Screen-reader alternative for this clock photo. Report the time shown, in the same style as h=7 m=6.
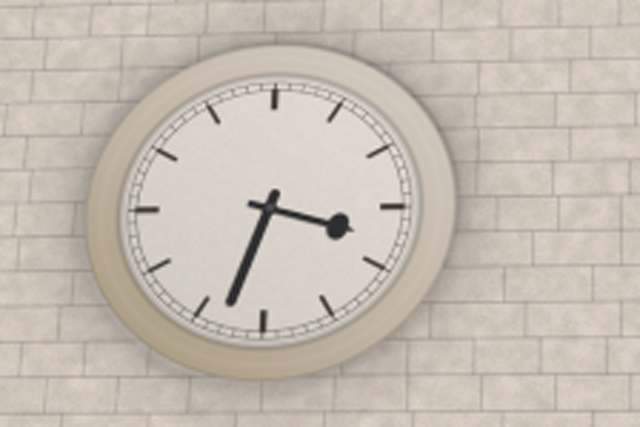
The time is h=3 m=33
